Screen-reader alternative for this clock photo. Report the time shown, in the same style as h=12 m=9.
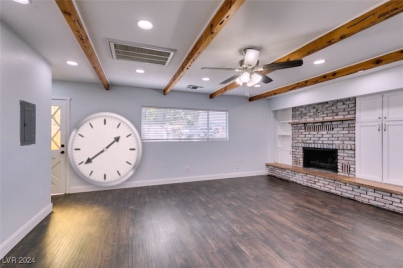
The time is h=1 m=39
